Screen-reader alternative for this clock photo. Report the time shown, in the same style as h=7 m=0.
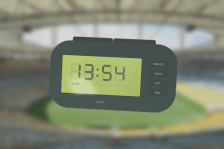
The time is h=13 m=54
